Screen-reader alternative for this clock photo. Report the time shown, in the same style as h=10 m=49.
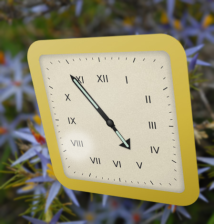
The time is h=4 m=54
